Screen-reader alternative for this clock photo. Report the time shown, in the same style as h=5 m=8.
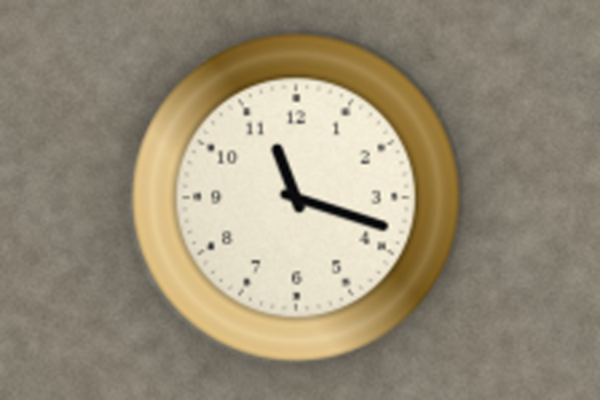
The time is h=11 m=18
